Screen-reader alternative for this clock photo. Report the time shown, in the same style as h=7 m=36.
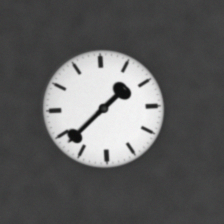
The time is h=1 m=38
